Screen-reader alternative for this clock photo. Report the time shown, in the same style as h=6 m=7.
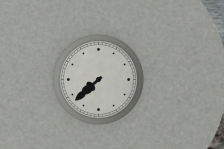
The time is h=7 m=38
